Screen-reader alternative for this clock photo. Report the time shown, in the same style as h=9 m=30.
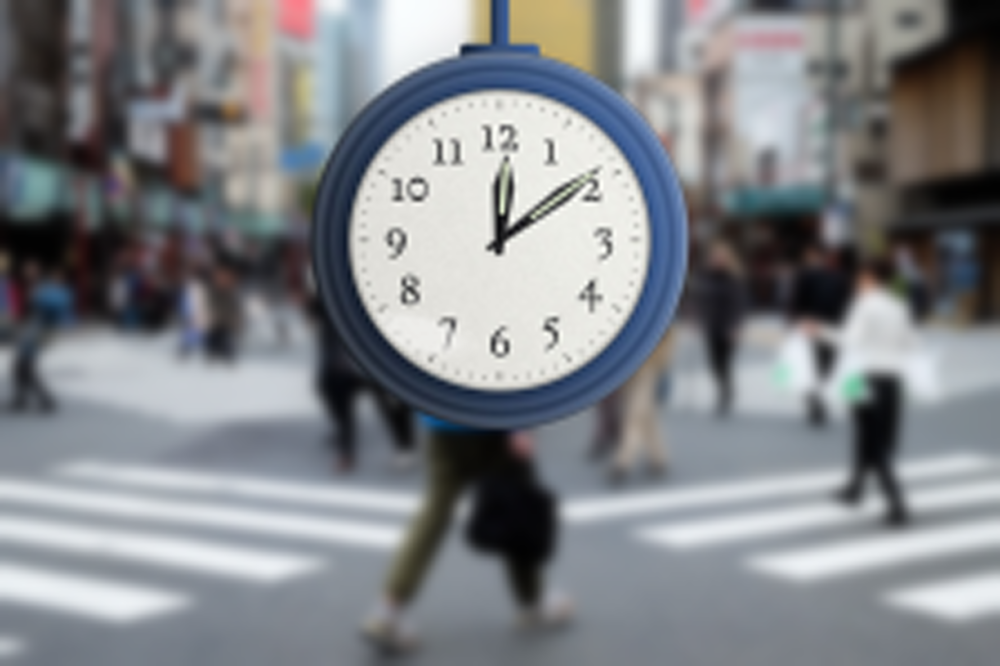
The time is h=12 m=9
